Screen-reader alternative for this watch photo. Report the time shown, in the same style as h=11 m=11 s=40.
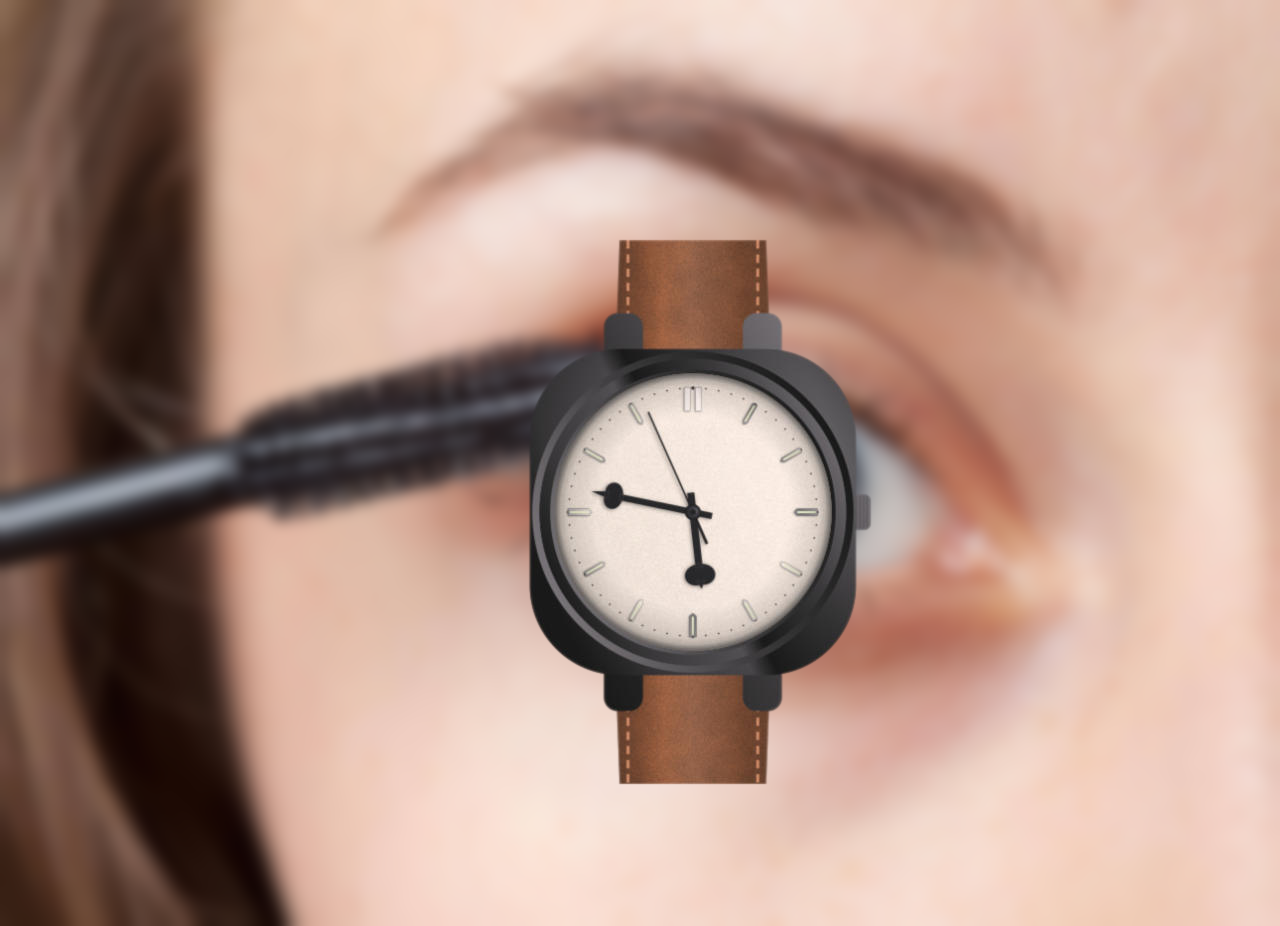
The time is h=5 m=46 s=56
